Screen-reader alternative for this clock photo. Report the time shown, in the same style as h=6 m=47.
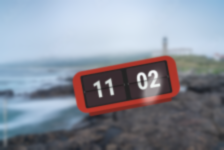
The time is h=11 m=2
